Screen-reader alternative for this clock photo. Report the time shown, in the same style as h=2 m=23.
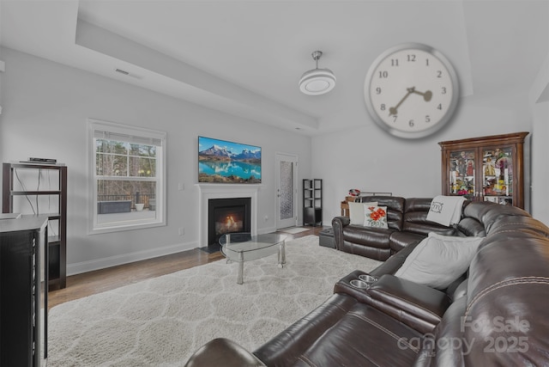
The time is h=3 m=37
